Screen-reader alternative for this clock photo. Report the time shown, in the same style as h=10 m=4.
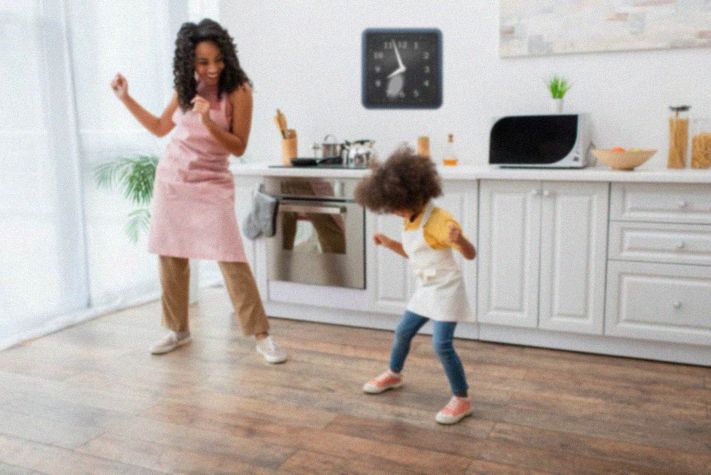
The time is h=7 m=57
